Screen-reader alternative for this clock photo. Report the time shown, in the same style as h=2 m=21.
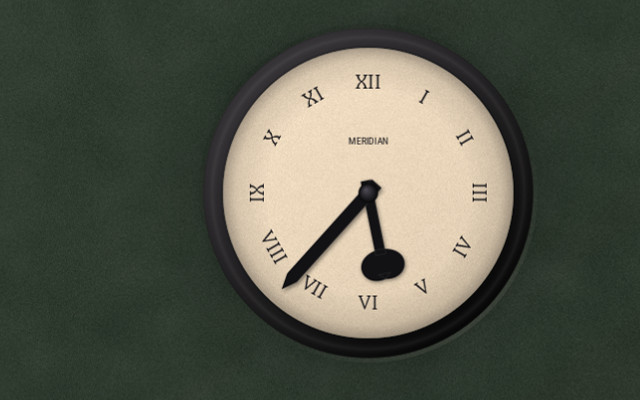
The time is h=5 m=37
